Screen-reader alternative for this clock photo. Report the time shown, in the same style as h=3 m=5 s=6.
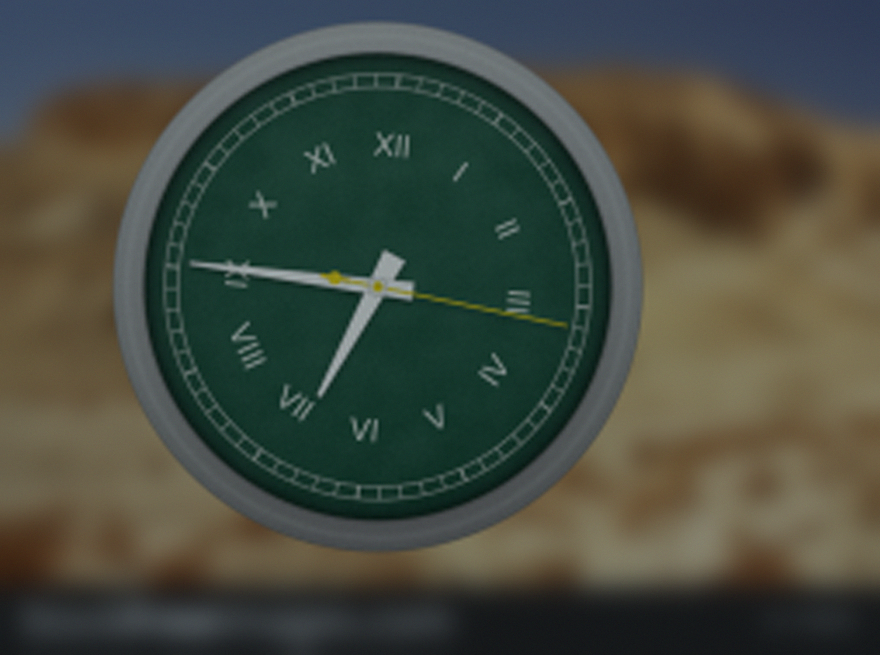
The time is h=6 m=45 s=16
